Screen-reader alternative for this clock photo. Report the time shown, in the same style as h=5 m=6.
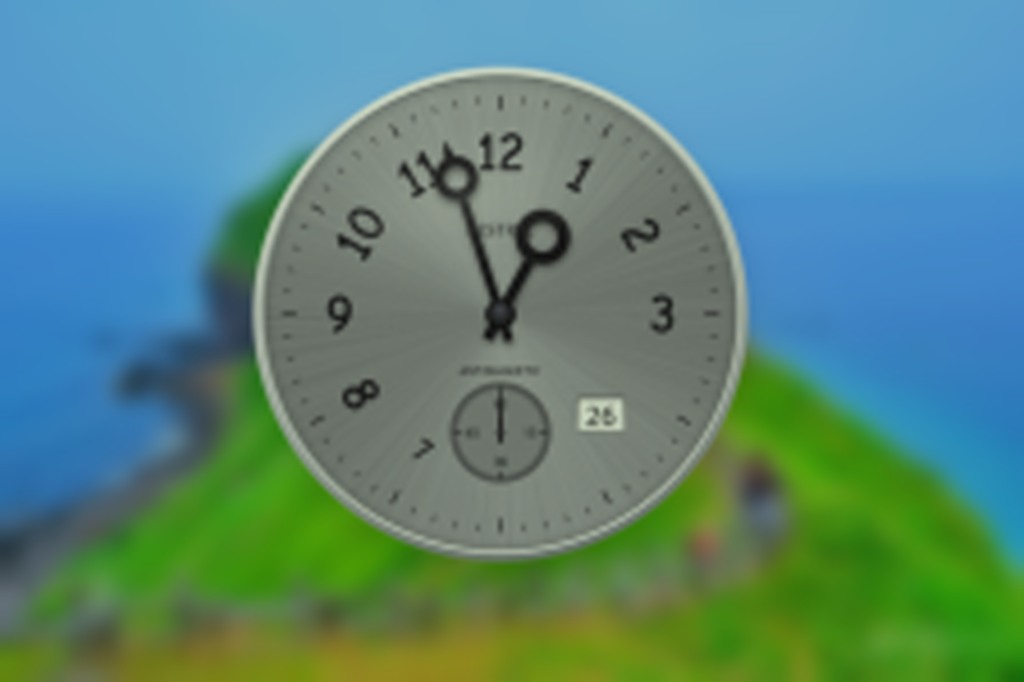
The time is h=12 m=57
